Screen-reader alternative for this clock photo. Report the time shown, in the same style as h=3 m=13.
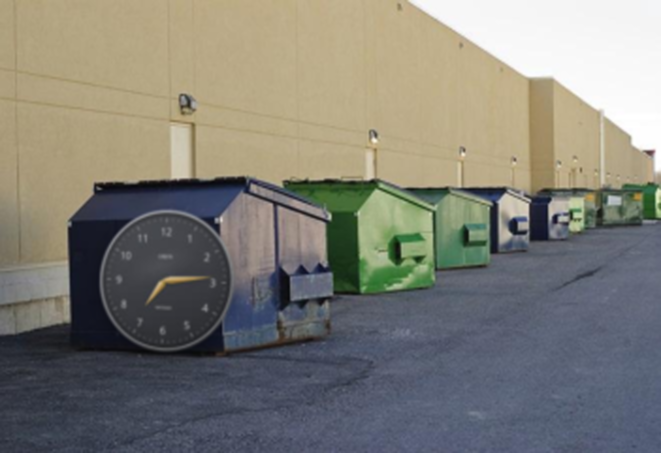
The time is h=7 m=14
